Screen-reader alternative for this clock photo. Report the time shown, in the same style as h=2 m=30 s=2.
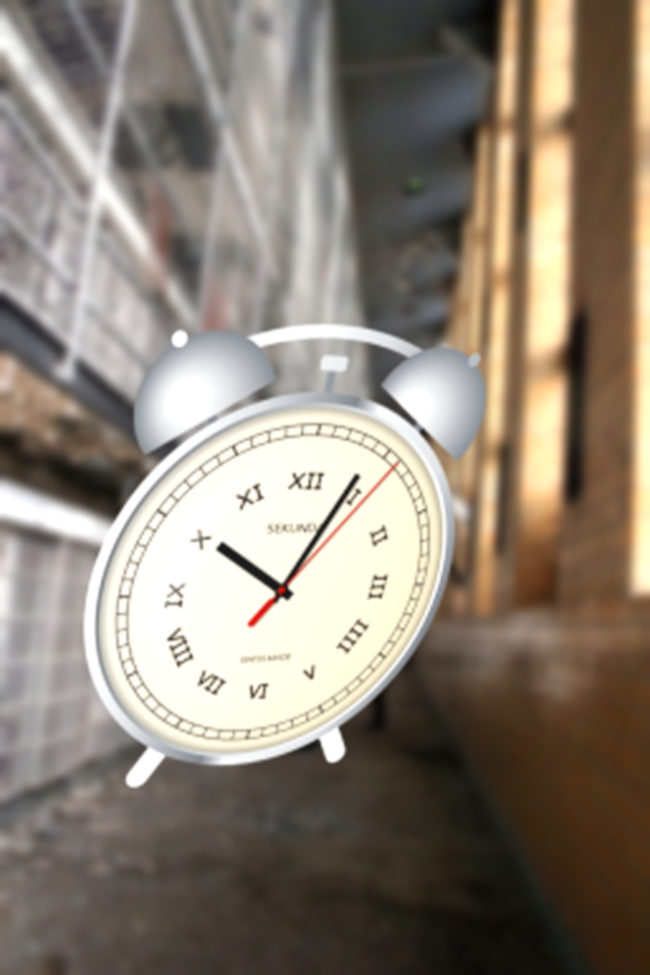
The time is h=10 m=4 s=6
